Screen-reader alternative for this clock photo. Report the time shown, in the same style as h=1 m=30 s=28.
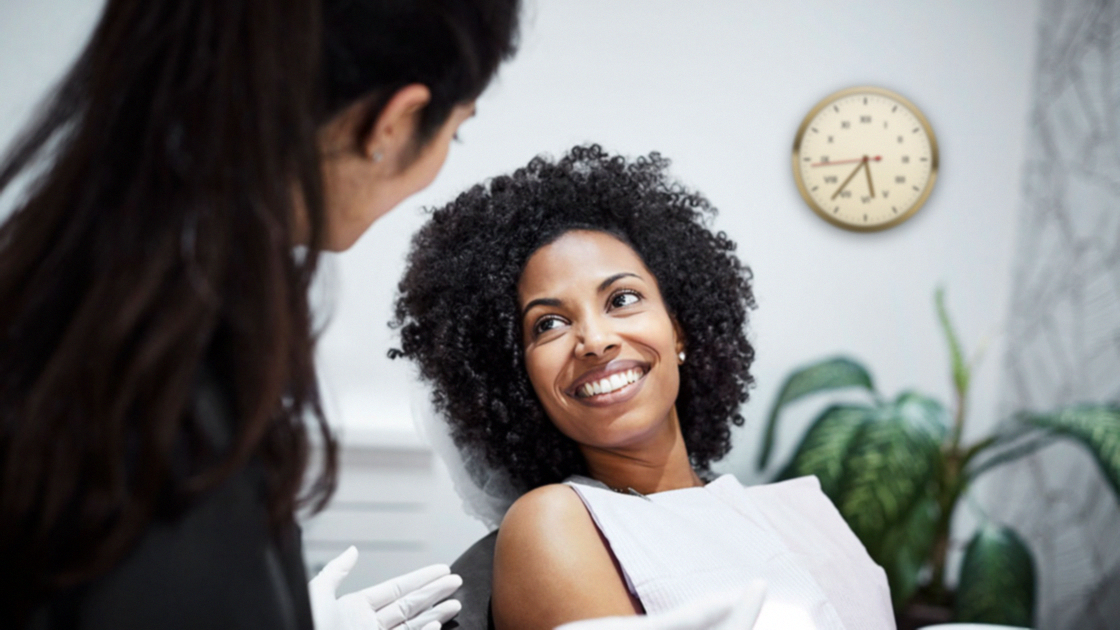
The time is h=5 m=36 s=44
